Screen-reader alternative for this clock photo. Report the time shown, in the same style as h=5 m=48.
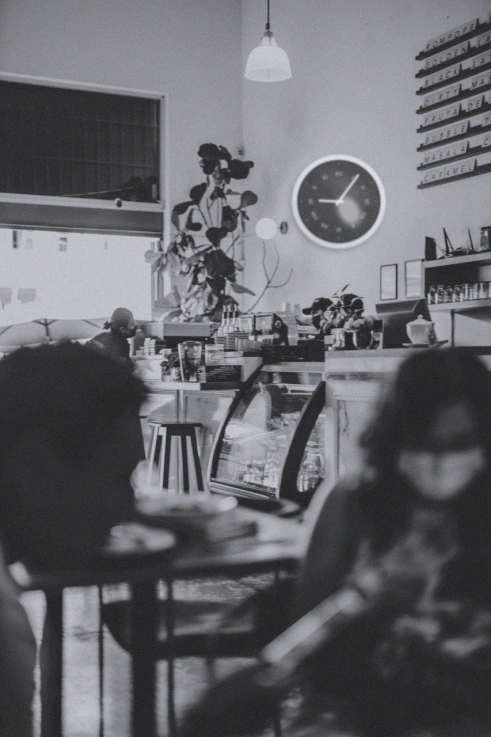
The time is h=9 m=6
